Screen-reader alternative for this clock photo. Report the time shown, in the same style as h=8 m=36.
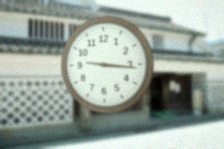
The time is h=9 m=16
